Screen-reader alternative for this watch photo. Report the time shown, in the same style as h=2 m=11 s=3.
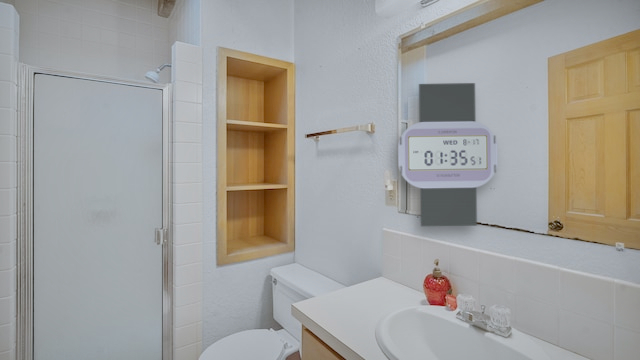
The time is h=1 m=35 s=51
